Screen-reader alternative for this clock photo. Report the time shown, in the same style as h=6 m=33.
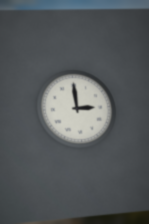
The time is h=3 m=0
